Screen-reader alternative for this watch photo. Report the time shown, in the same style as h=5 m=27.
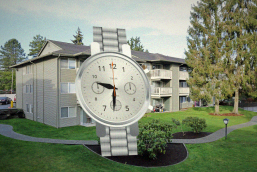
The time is h=9 m=31
